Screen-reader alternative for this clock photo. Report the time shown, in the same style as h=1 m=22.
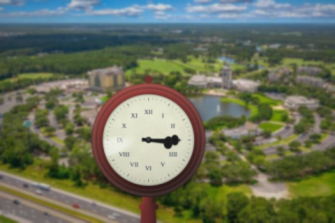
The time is h=3 m=15
